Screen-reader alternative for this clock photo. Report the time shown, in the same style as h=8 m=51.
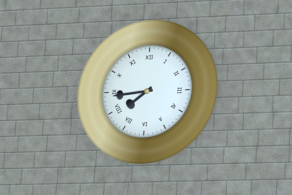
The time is h=7 m=44
